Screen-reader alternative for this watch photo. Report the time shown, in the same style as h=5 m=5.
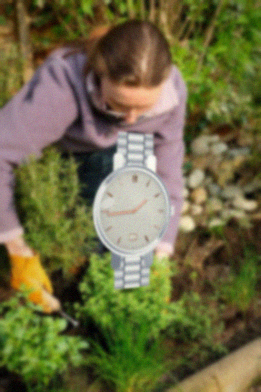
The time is h=1 m=44
